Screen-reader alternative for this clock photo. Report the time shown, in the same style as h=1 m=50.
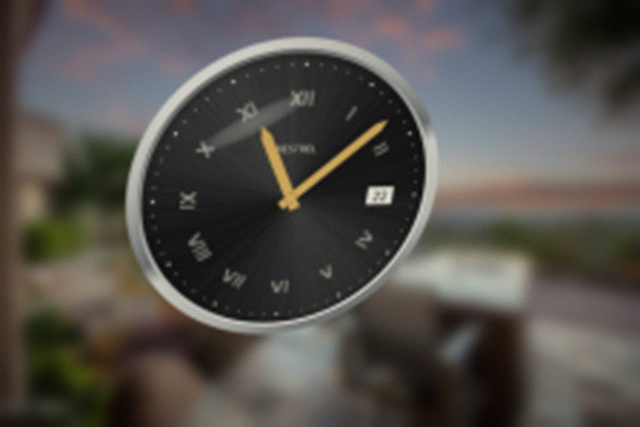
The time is h=11 m=8
